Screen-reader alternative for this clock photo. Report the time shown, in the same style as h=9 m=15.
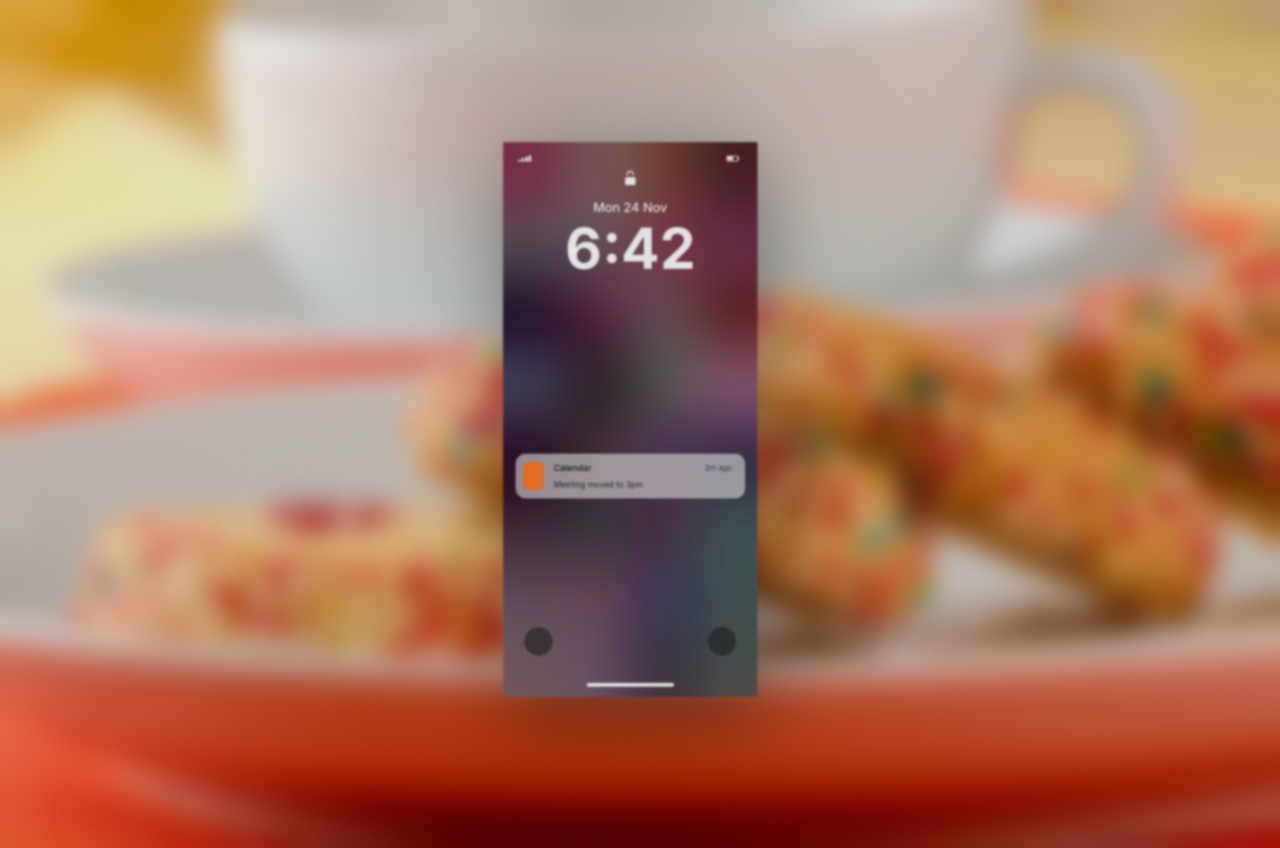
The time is h=6 m=42
